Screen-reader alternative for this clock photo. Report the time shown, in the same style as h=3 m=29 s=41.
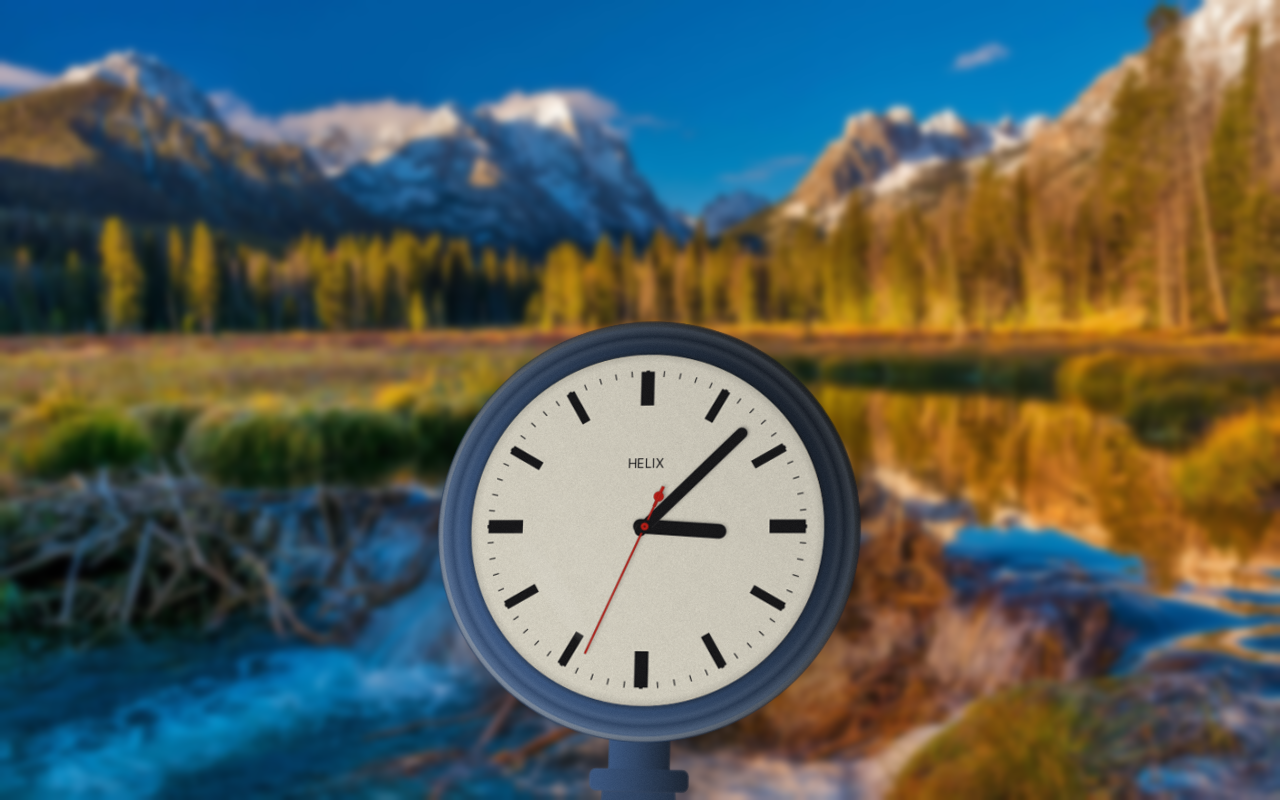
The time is h=3 m=7 s=34
